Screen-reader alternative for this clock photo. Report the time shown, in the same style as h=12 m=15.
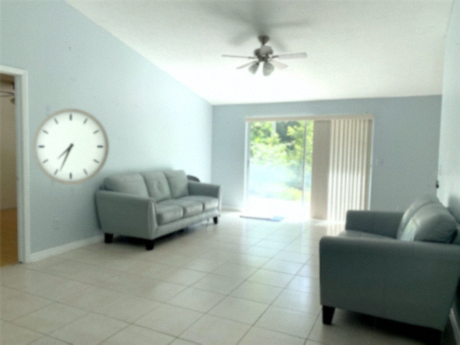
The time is h=7 m=34
